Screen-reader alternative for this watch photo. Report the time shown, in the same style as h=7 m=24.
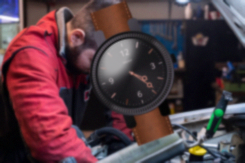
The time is h=4 m=24
